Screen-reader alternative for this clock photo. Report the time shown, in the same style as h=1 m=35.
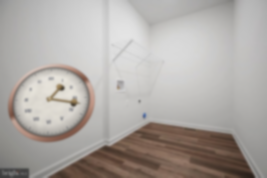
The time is h=1 m=17
